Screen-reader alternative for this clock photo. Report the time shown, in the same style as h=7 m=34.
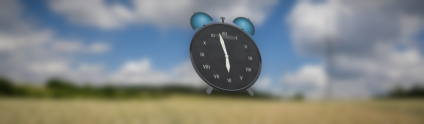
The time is h=5 m=58
